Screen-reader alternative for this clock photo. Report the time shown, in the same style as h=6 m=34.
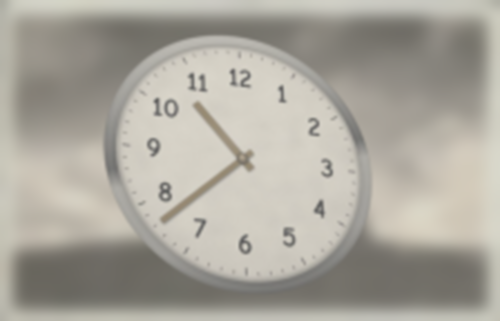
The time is h=10 m=38
